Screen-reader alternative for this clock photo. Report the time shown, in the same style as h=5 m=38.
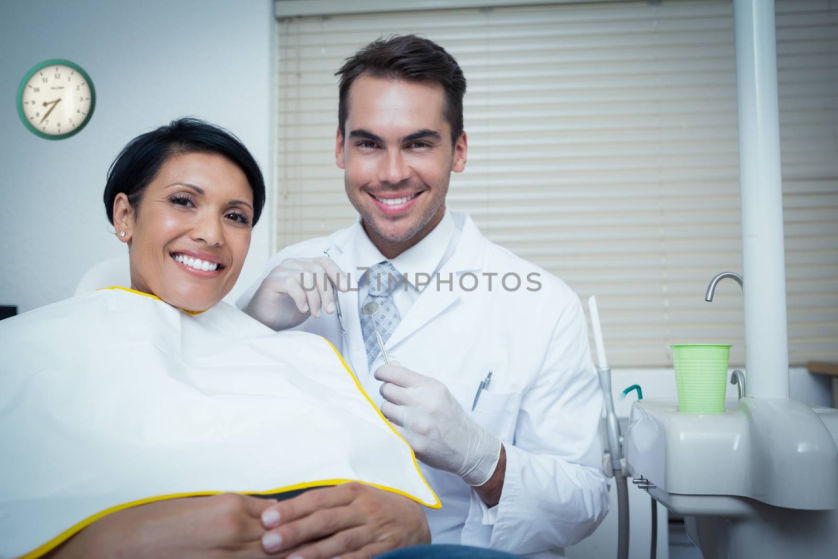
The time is h=8 m=37
